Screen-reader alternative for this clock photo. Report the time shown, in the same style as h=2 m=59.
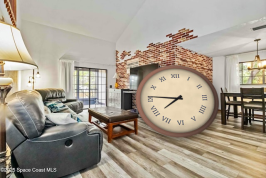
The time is h=7 m=46
